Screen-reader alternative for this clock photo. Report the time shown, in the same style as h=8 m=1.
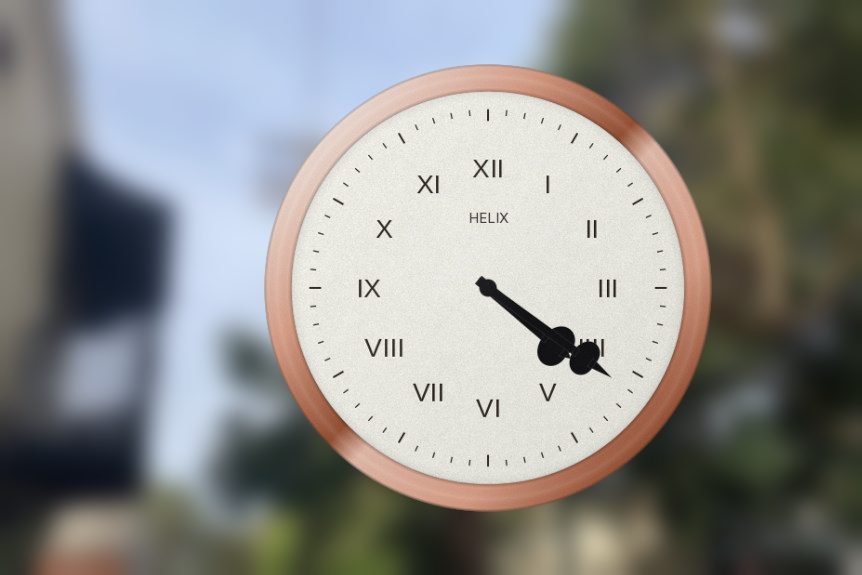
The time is h=4 m=21
